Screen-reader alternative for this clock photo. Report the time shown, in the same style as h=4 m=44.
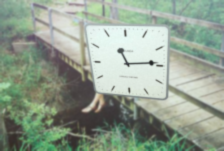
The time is h=11 m=14
